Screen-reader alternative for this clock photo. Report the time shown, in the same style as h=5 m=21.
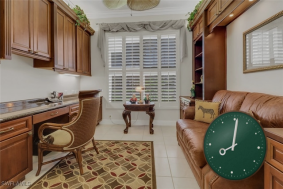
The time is h=8 m=1
